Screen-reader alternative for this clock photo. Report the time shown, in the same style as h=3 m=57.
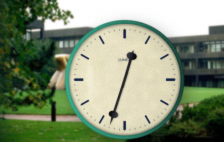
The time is h=12 m=33
